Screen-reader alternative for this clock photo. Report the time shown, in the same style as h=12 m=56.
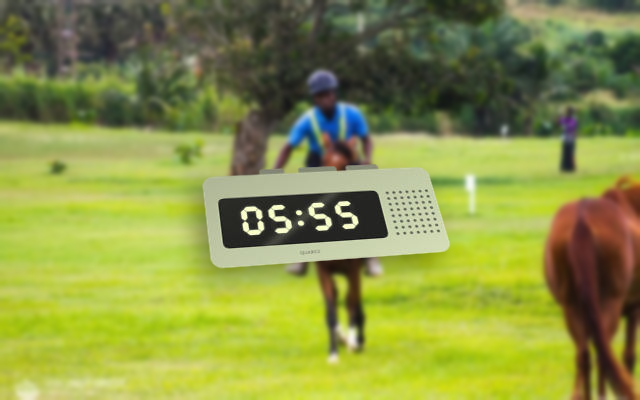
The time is h=5 m=55
